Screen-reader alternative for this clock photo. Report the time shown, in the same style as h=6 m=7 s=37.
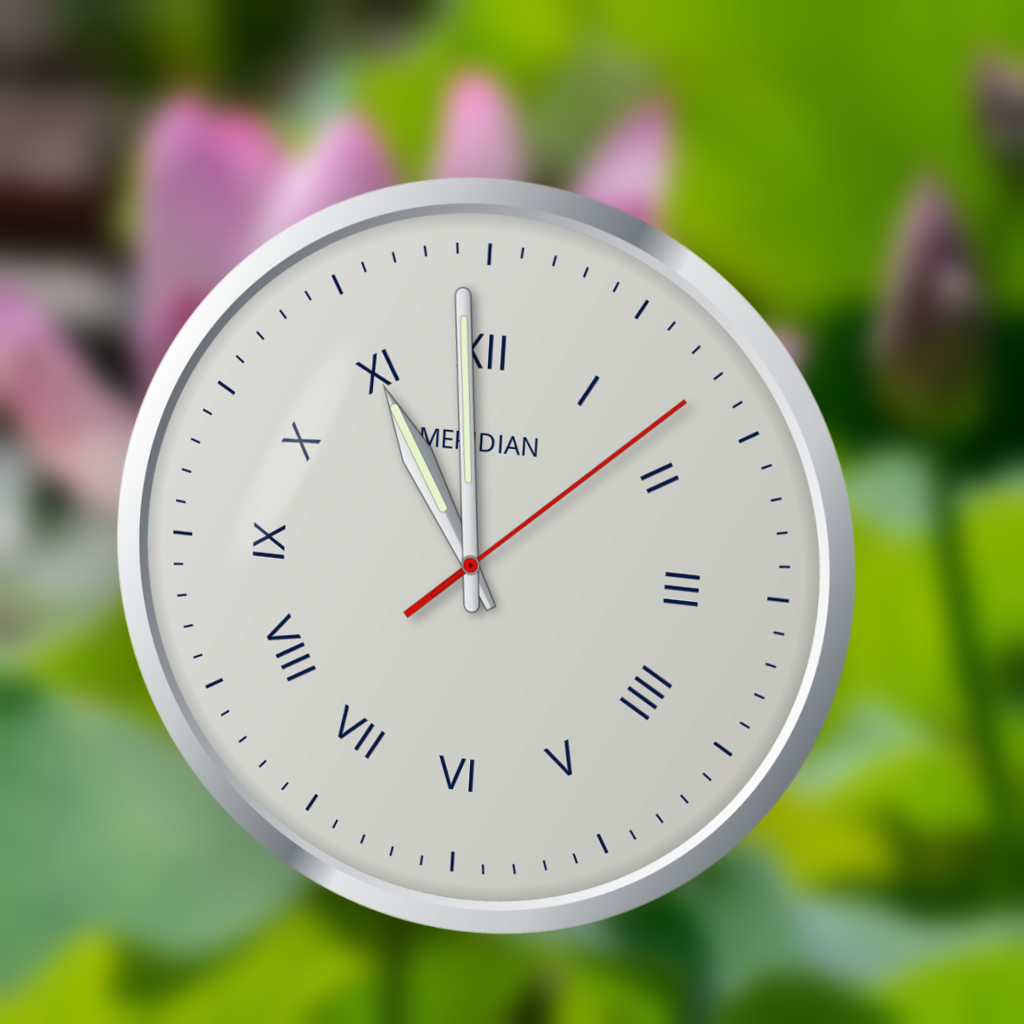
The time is h=10 m=59 s=8
